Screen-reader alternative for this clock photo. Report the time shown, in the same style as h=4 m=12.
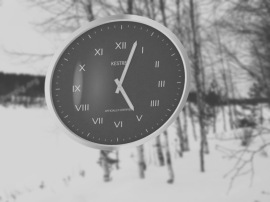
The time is h=5 m=3
